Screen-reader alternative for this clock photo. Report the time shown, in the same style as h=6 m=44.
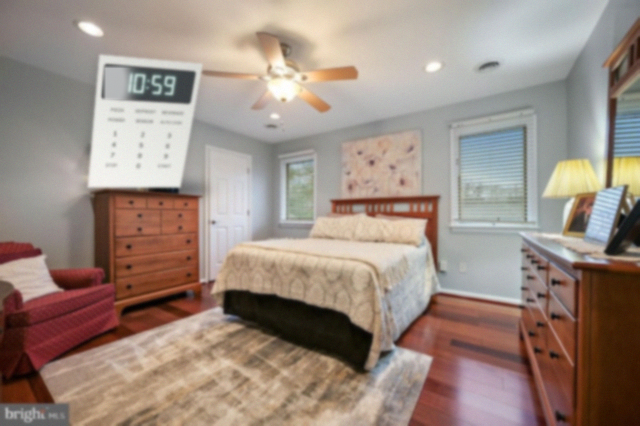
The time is h=10 m=59
